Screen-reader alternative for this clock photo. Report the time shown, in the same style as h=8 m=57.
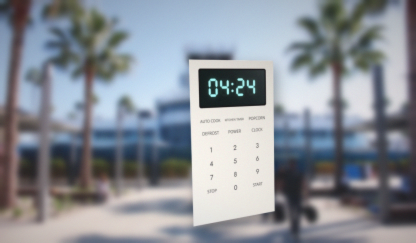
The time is h=4 m=24
